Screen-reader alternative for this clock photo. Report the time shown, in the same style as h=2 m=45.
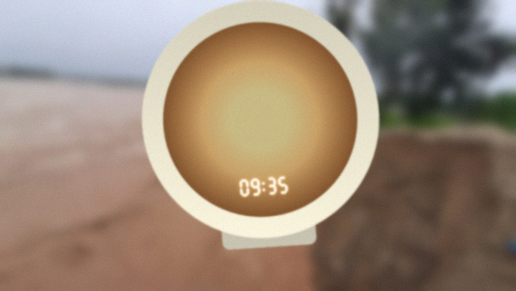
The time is h=9 m=35
